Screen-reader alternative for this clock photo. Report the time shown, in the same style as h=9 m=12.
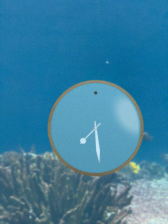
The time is h=7 m=29
